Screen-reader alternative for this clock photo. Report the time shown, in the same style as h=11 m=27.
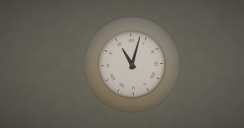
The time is h=11 m=3
